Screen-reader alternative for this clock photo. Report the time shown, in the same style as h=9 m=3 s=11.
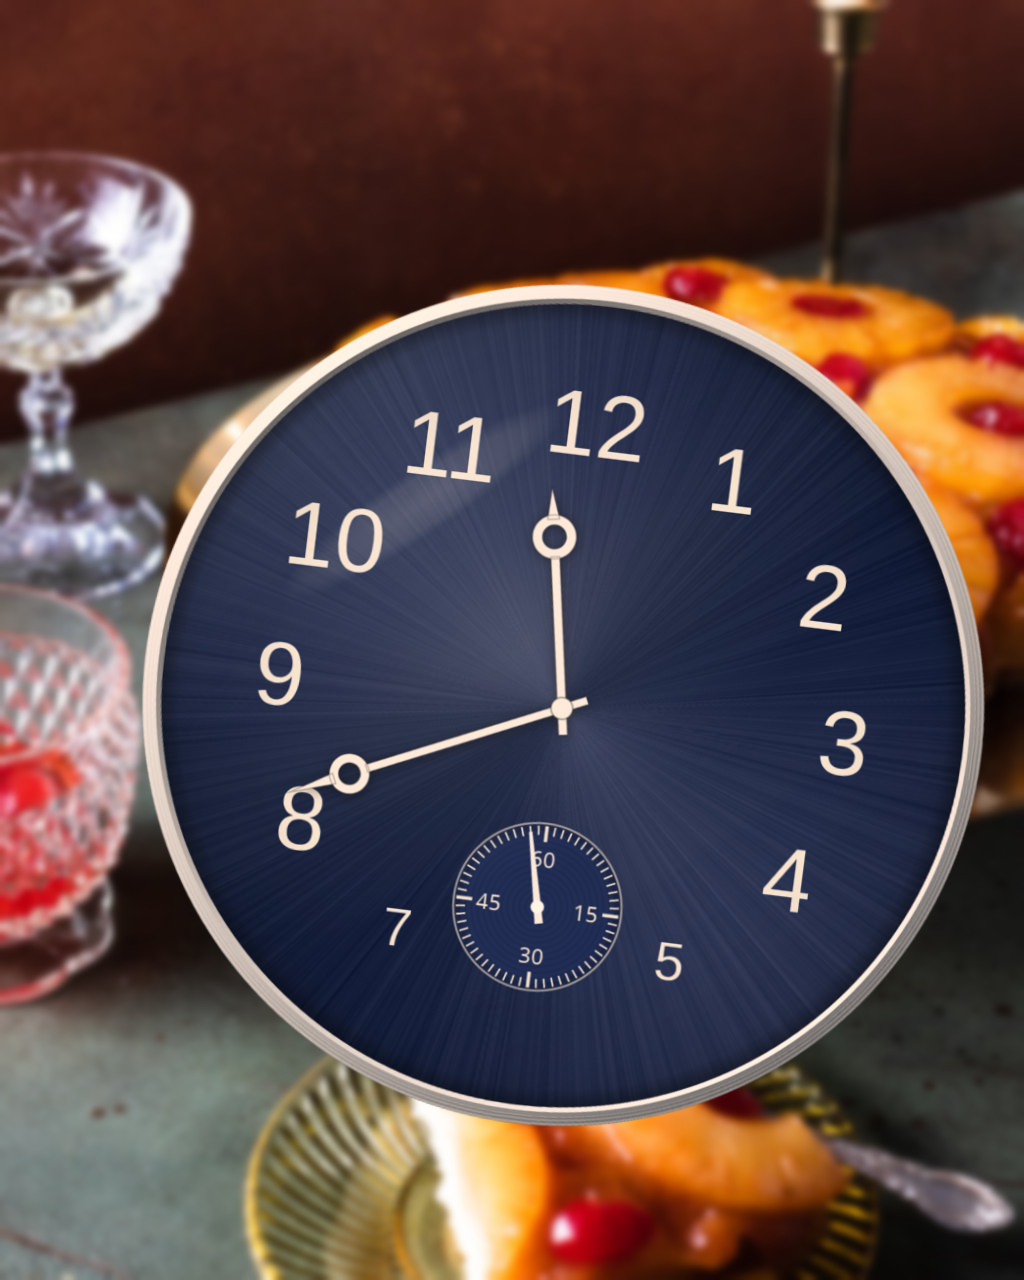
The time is h=11 m=40 s=58
